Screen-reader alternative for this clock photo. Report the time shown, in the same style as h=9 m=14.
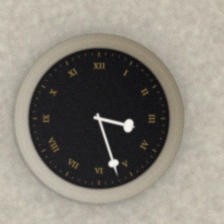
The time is h=3 m=27
